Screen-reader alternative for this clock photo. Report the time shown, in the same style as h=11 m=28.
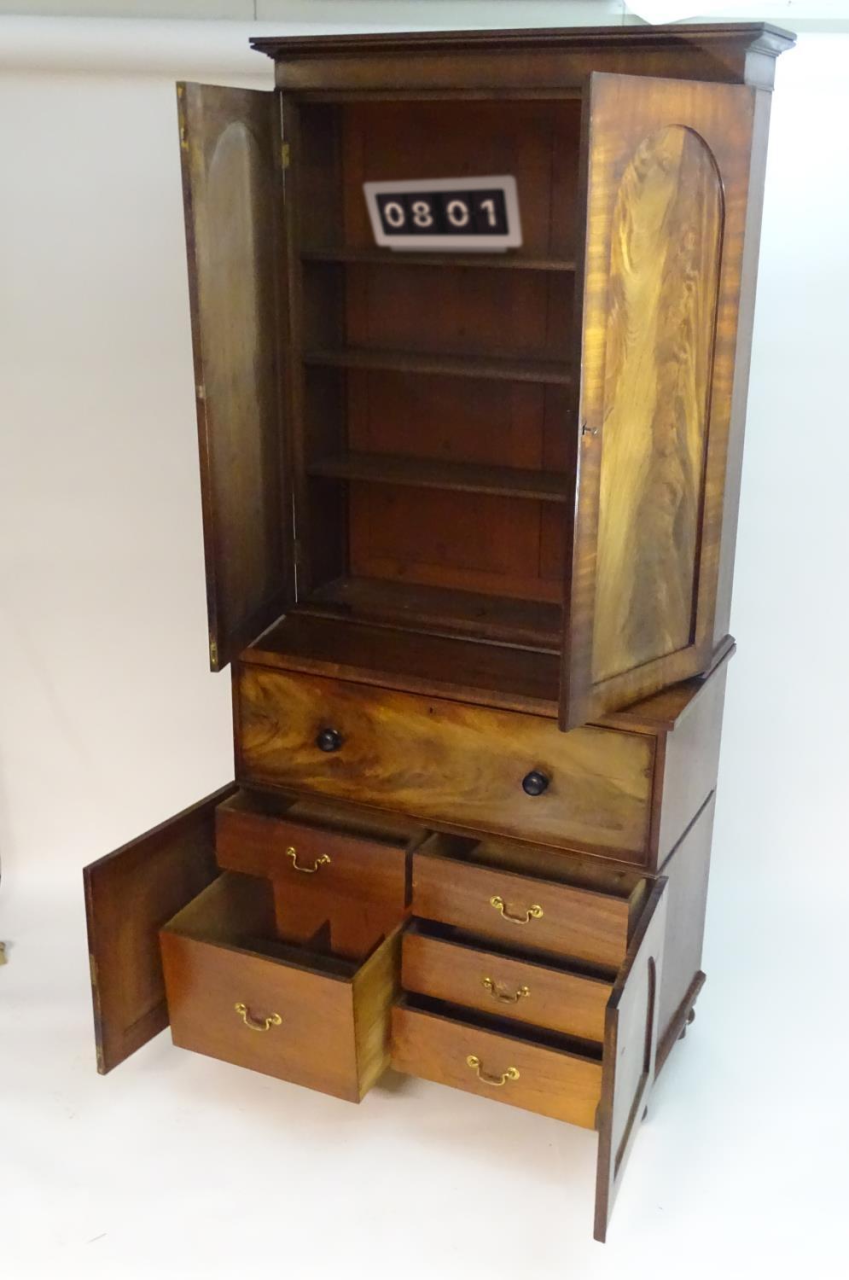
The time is h=8 m=1
